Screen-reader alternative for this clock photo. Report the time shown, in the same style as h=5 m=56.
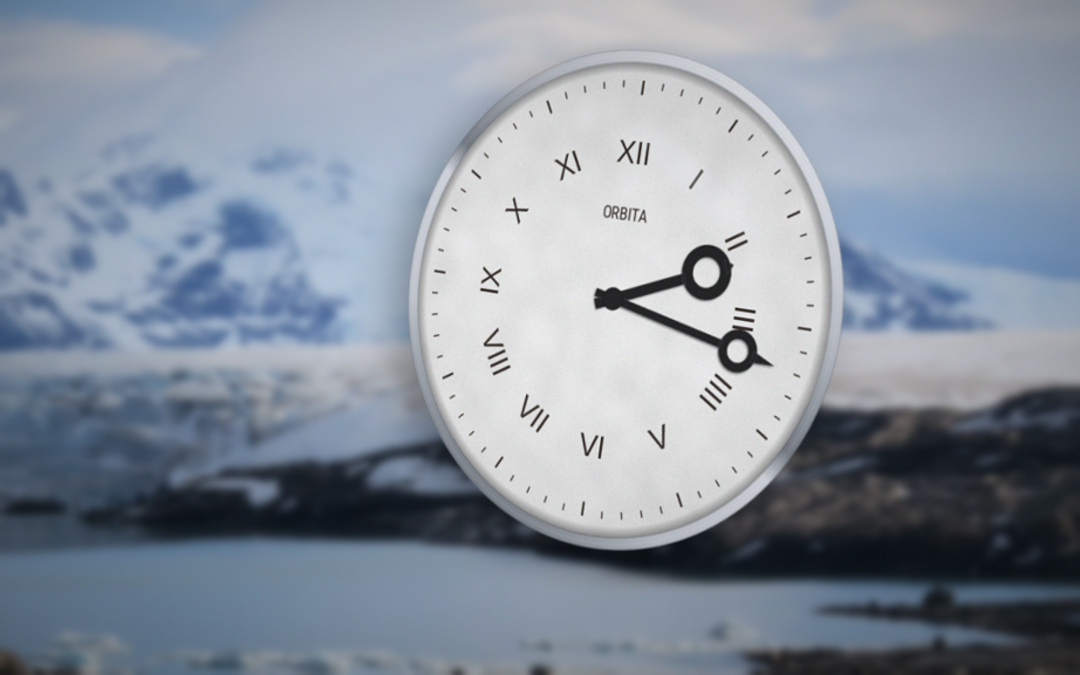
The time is h=2 m=17
